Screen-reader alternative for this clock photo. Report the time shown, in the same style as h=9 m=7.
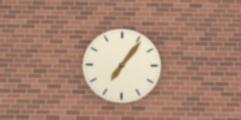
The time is h=7 m=6
